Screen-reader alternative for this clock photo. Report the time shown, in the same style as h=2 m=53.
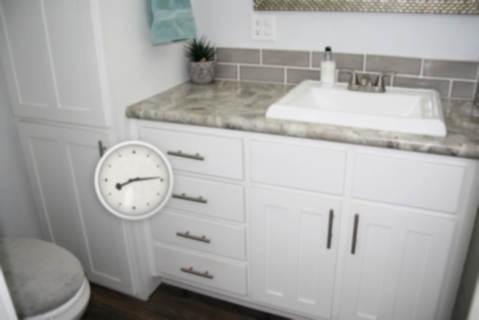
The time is h=8 m=14
